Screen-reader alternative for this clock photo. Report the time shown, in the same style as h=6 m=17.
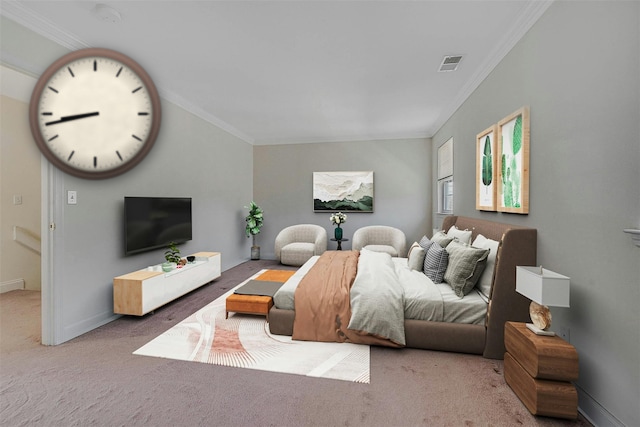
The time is h=8 m=43
